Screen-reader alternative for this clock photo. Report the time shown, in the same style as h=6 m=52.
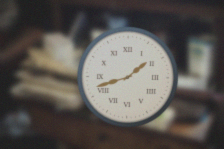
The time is h=1 m=42
